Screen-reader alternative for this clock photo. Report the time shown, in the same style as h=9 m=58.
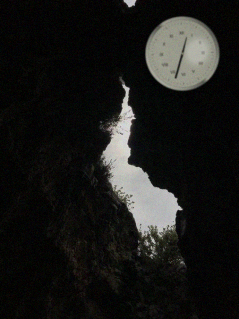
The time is h=12 m=33
